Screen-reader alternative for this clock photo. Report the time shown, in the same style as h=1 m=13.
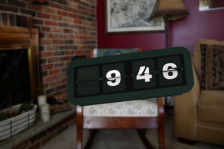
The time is h=9 m=46
